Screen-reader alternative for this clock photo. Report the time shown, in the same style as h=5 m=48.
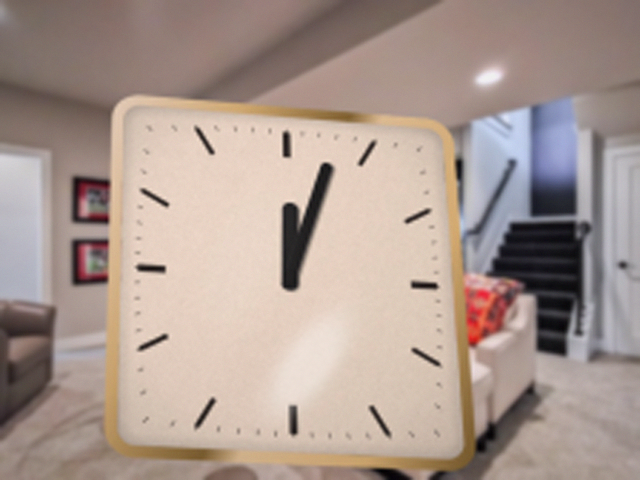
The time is h=12 m=3
